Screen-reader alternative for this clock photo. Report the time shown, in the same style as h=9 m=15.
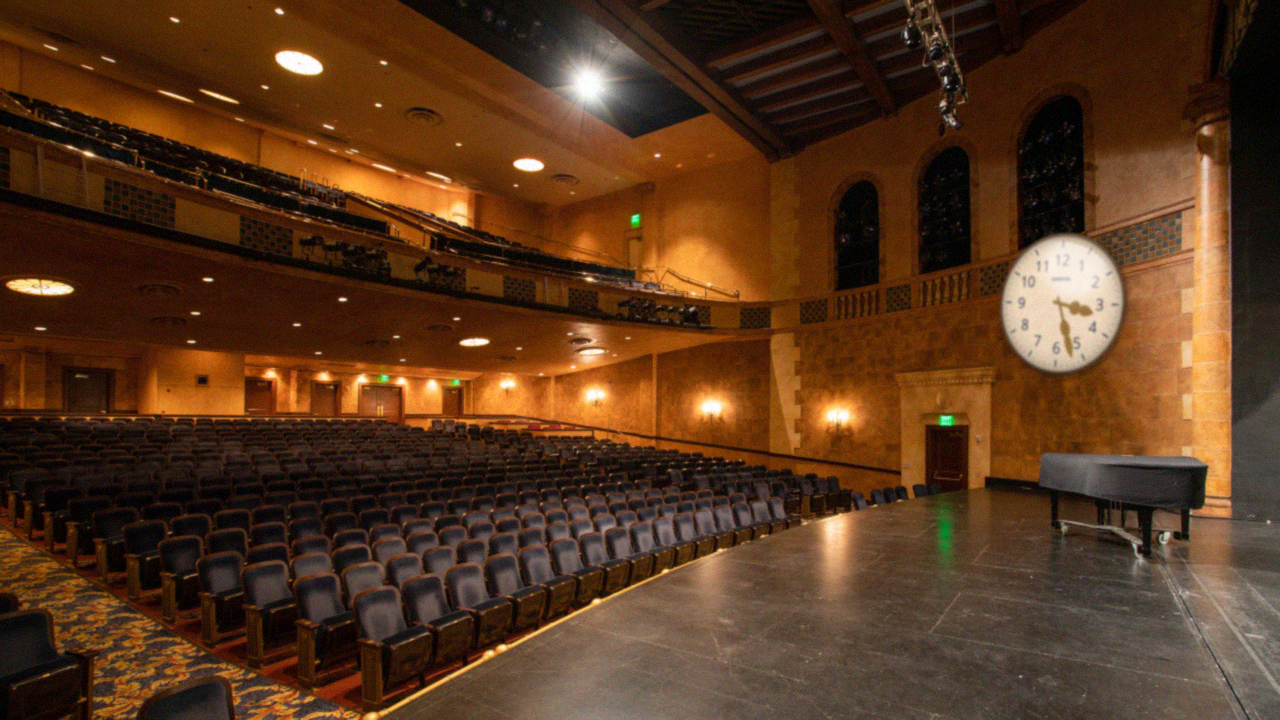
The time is h=3 m=27
